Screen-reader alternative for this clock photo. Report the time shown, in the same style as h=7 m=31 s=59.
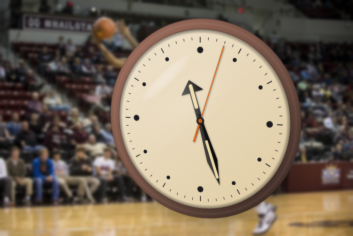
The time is h=11 m=27 s=3
